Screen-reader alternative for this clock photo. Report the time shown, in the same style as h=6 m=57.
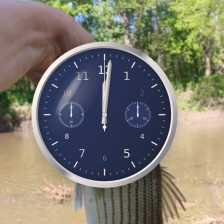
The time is h=12 m=1
